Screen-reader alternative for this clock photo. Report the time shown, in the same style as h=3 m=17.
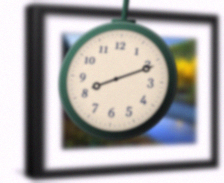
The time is h=8 m=11
